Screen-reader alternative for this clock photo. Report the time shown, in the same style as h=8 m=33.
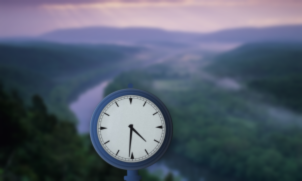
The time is h=4 m=31
